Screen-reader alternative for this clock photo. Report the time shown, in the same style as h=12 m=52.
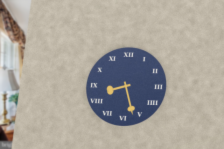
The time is h=8 m=27
